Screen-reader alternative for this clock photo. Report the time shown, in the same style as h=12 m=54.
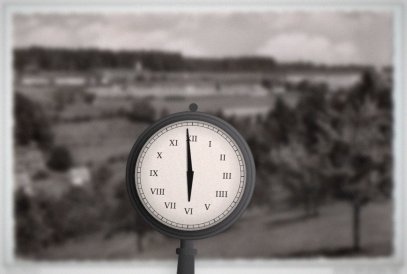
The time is h=5 m=59
